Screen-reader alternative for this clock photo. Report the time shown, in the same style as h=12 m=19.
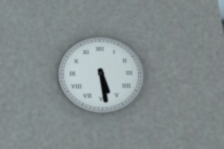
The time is h=5 m=29
